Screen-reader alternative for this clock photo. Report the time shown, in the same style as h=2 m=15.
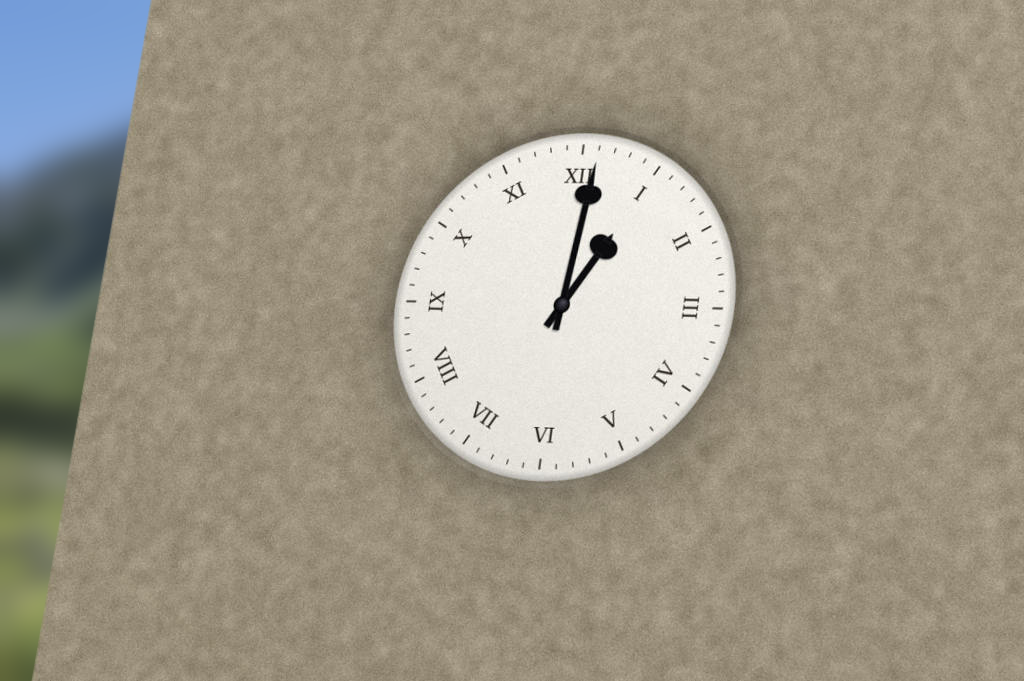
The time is h=1 m=1
